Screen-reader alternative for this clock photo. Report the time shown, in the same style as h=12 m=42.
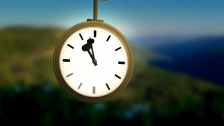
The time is h=10 m=58
